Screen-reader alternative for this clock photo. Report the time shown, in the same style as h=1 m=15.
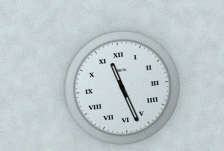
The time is h=11 m=27
